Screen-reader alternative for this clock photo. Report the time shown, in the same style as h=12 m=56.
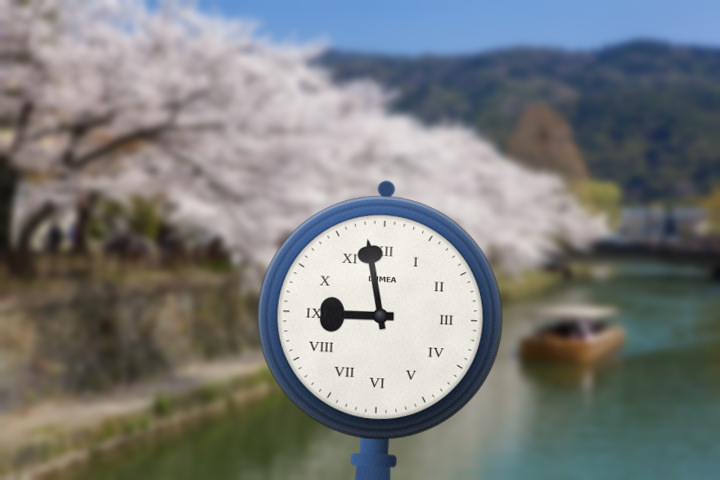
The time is h=8 m=58
